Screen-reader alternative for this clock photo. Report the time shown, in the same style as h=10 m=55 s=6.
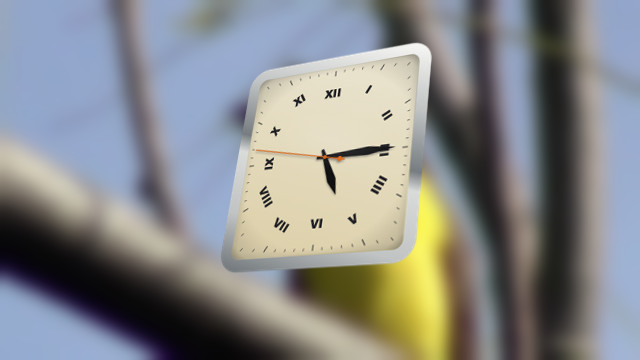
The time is h=5 m=14 s=47
